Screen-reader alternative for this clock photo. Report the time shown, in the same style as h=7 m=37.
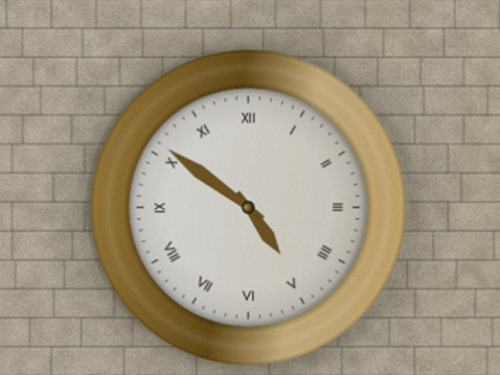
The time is h=4 m=51
